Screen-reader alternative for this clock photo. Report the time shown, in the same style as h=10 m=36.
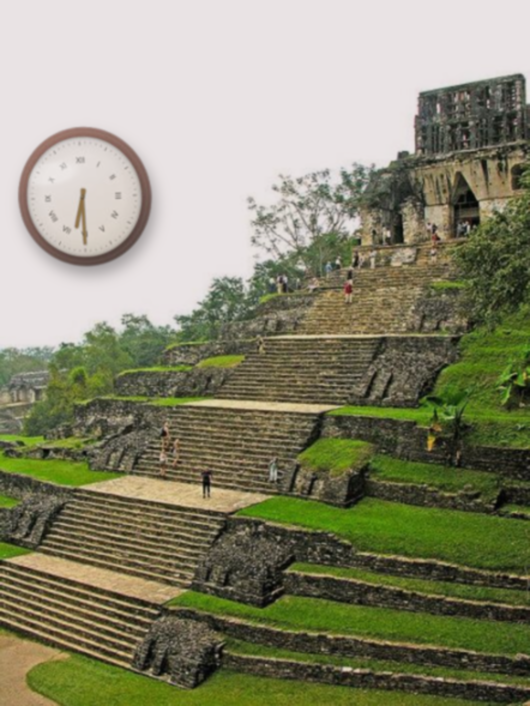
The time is h=6 m=30
